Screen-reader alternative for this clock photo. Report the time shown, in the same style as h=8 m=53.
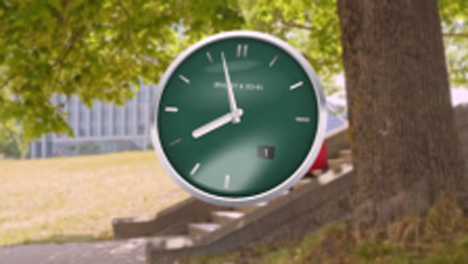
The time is h=7 m=57
